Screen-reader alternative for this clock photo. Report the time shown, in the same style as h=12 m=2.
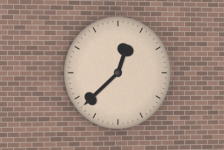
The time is h=12 m=38
